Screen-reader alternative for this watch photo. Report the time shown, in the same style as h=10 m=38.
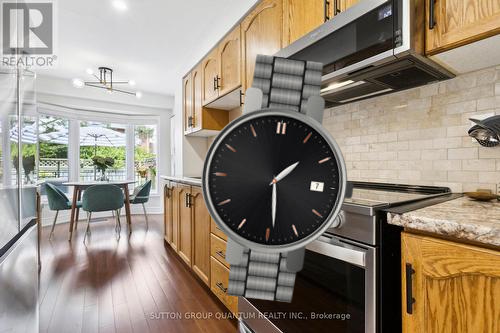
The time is h=1 m=29
